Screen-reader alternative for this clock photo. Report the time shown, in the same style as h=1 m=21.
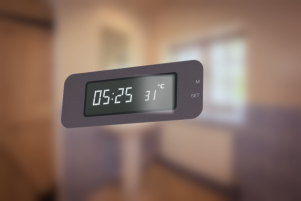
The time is h=5 m=25
